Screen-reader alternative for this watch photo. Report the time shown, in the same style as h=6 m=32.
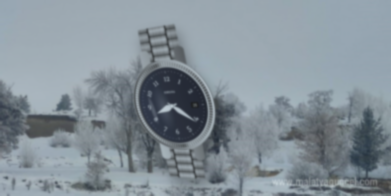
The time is h=8 m=21
